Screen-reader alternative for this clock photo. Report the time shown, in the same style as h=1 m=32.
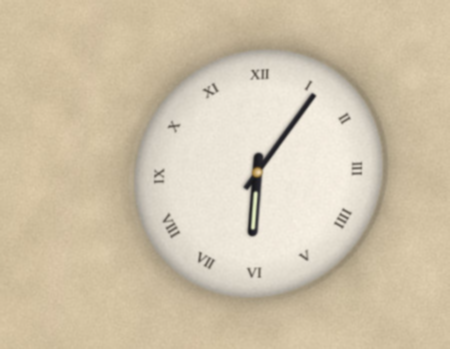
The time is h=6 m=6
